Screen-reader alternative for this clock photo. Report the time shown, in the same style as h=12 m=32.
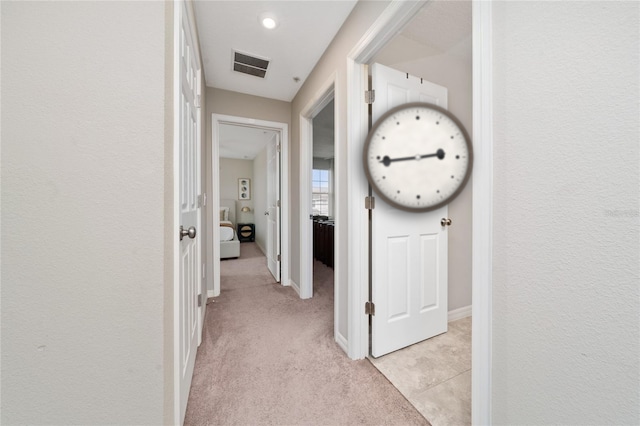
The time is h=2 m=44
